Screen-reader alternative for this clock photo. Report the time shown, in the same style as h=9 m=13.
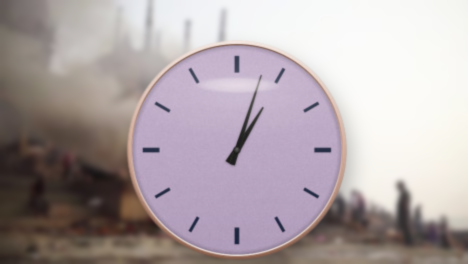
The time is h=1 m=3
